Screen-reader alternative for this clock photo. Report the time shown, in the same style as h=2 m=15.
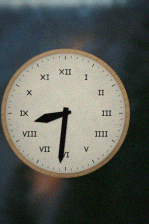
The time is h=8 m=31
